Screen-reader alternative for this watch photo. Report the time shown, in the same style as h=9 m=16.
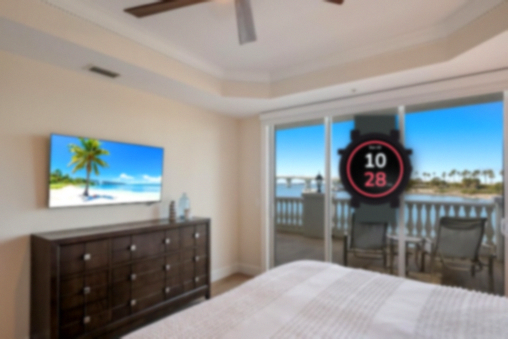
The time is h=10 m=28
